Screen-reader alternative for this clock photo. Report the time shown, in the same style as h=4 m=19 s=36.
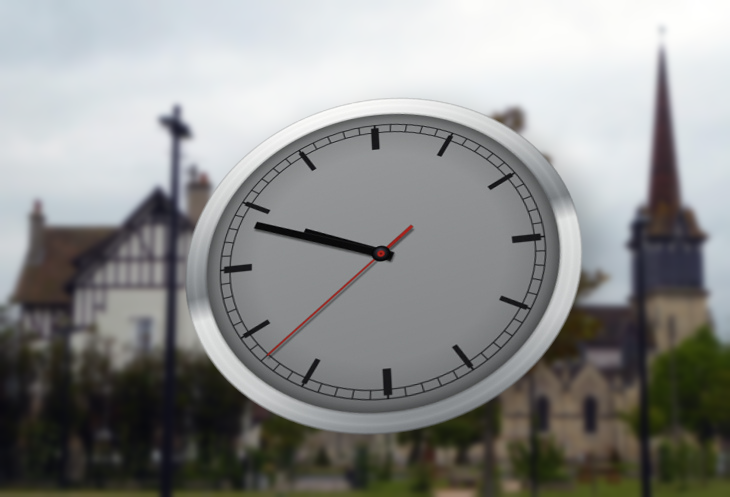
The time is h=9 m=48 s=38
